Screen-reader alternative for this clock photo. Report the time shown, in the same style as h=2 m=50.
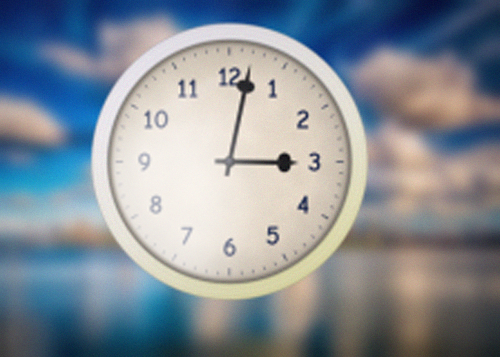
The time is h=3 m=2
